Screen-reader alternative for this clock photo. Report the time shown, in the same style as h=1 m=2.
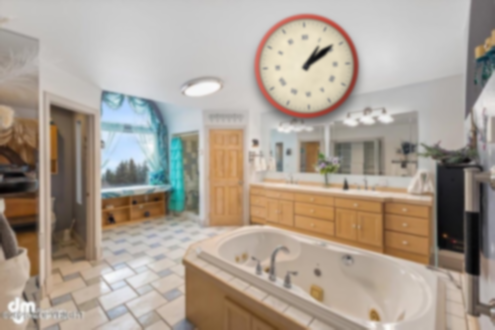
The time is h=1 m=9
